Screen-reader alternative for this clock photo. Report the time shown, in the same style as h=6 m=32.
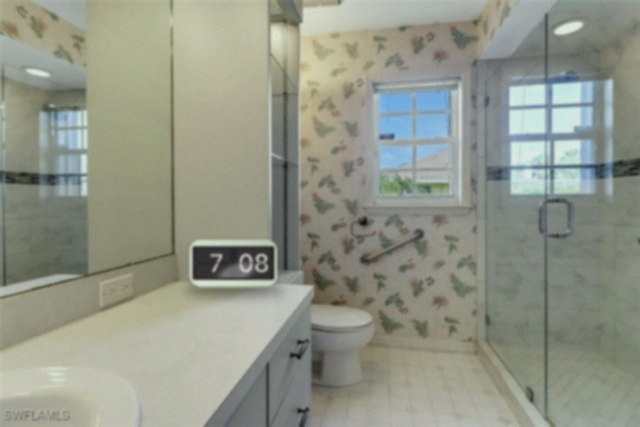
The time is h=7 m=8
